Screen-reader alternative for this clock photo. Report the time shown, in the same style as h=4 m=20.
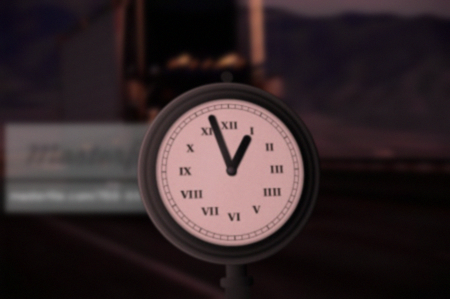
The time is h=12 m=57
